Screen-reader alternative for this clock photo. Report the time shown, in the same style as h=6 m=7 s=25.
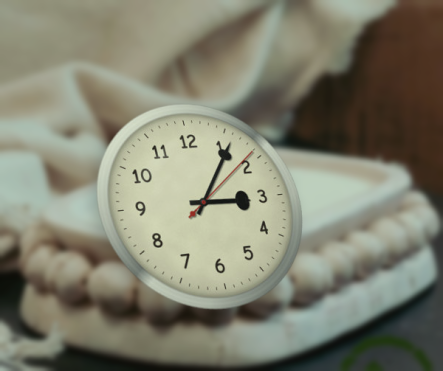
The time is h=3 m=6 s=9
